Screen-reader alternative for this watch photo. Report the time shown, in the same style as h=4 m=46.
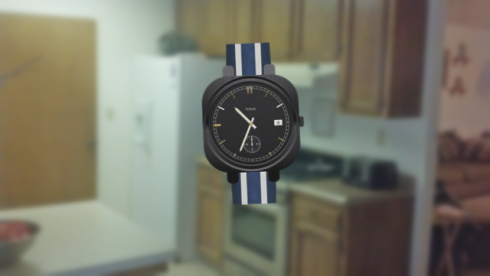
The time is h=10 m=34
